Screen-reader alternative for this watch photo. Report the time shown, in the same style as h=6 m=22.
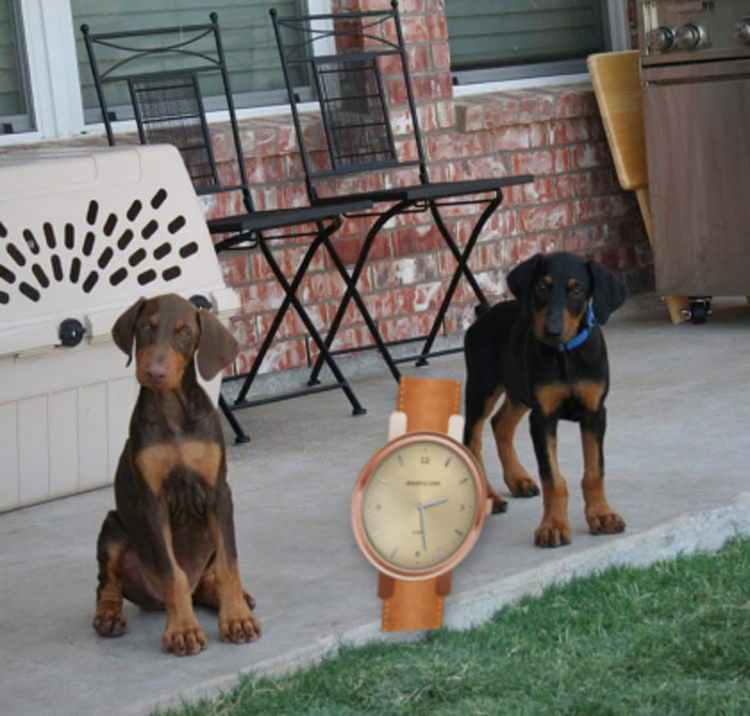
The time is h=2 m=28
